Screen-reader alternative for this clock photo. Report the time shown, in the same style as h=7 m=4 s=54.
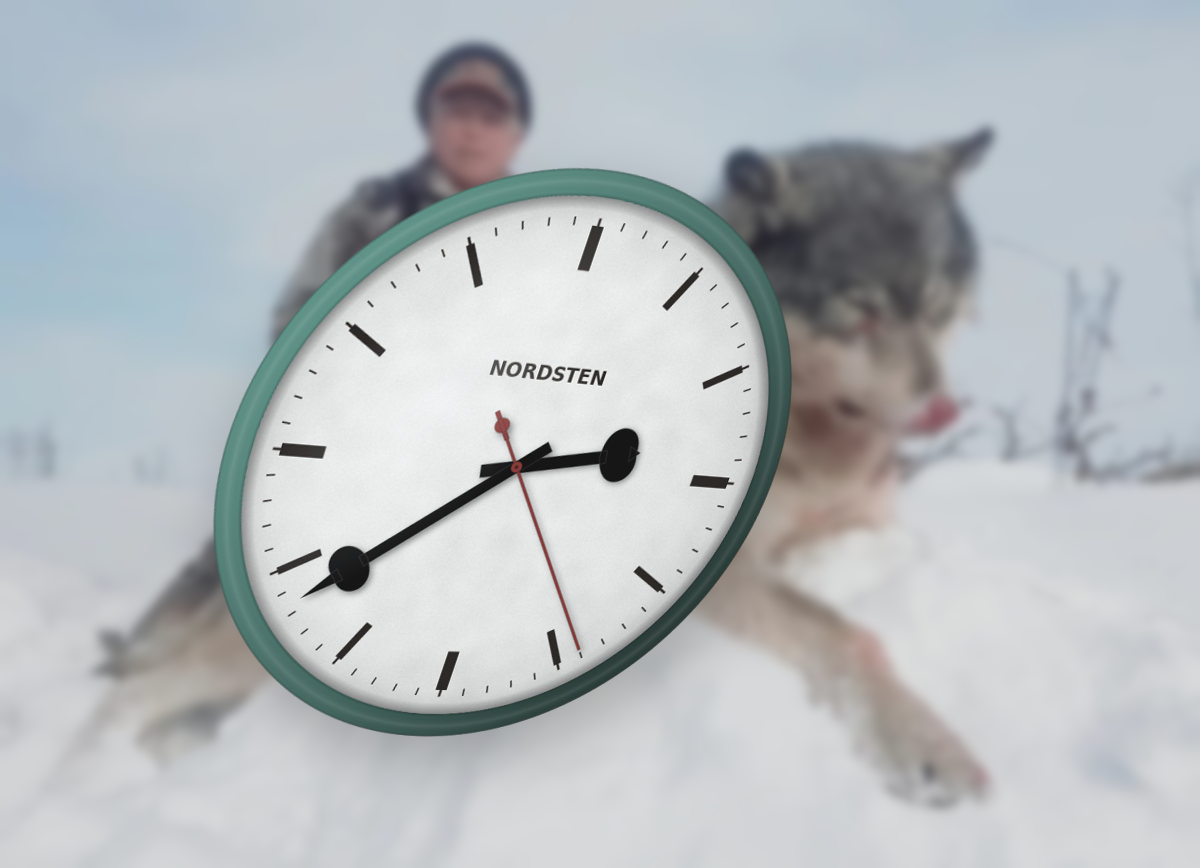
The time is h=2 m=38 s=24
